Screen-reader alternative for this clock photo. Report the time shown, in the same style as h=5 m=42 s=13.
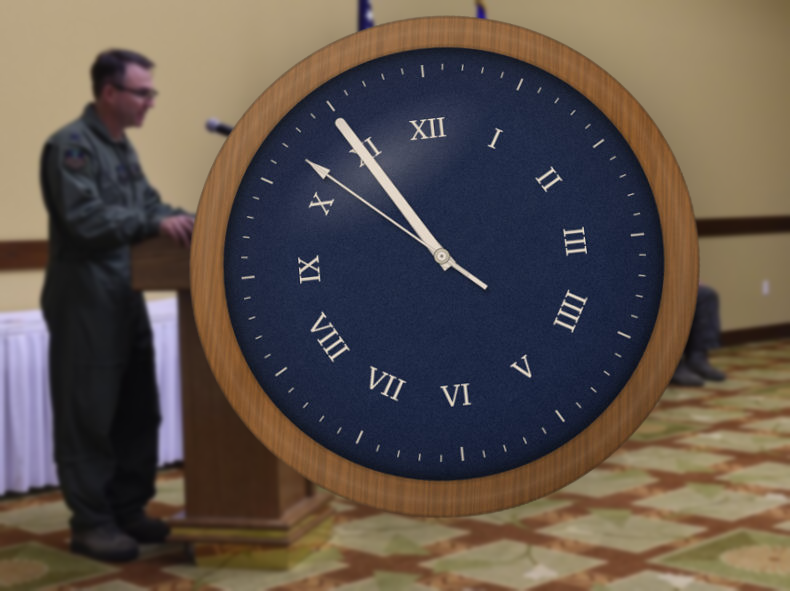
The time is h=10 m=54 s=52
